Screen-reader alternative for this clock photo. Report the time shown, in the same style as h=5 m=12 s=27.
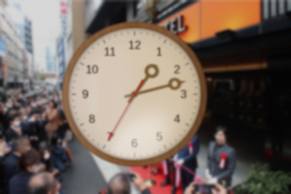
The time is h=1 m=12 s=35
